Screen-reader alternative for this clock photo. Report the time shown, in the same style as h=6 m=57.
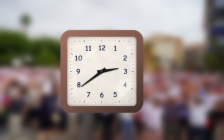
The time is h=2 m=39
